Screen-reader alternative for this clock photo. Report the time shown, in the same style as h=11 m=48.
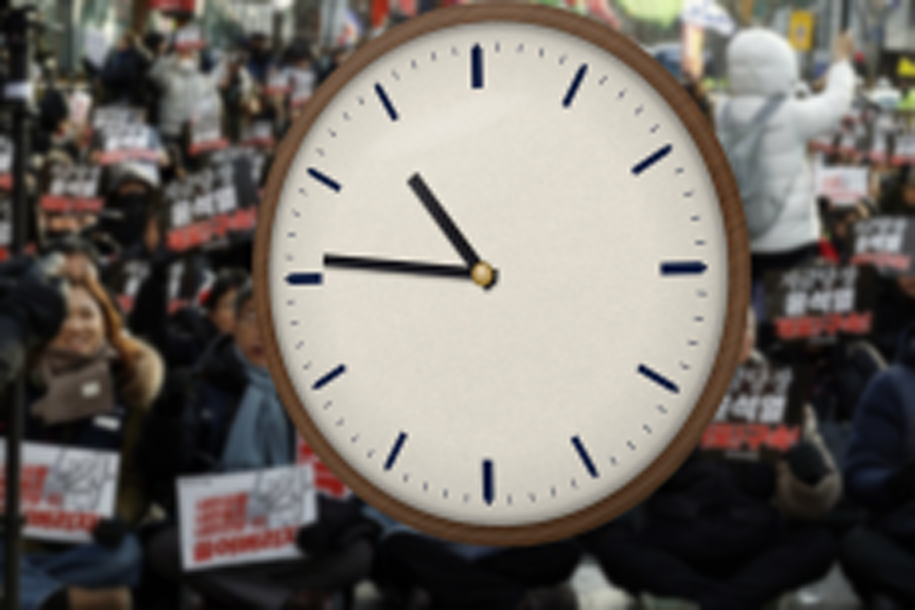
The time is h=10 m=46
